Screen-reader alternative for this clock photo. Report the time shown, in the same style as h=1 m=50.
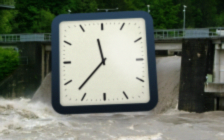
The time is h=11 m=37
